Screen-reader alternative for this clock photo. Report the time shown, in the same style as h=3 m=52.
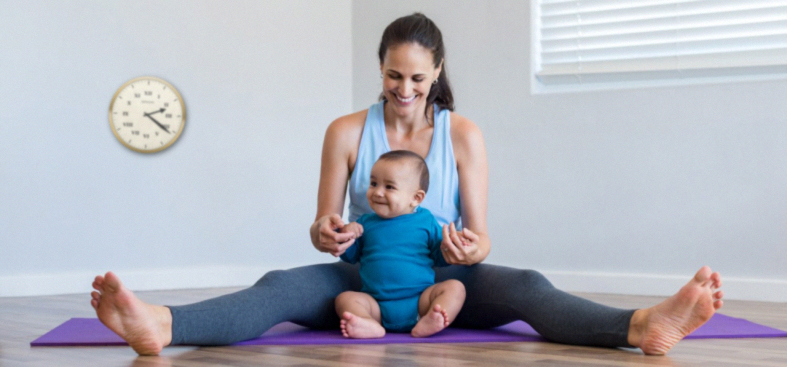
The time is h=2 m=21
